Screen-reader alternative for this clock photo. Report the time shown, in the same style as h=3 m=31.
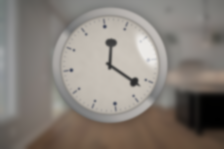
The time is h=12 m=22
